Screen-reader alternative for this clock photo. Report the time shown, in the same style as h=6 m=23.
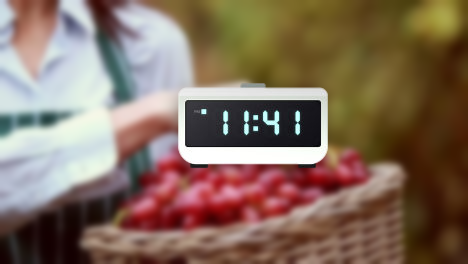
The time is h=11 m=41
